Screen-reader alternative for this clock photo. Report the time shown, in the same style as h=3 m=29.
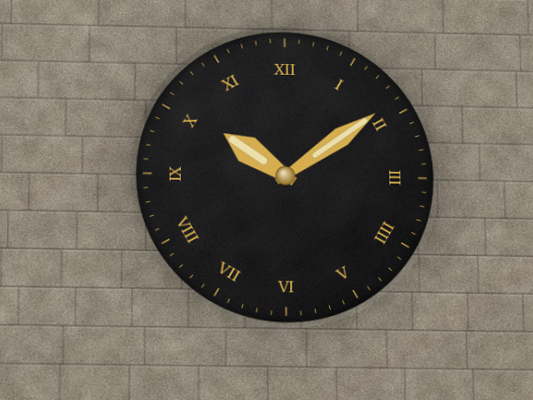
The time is h=10 m=9
